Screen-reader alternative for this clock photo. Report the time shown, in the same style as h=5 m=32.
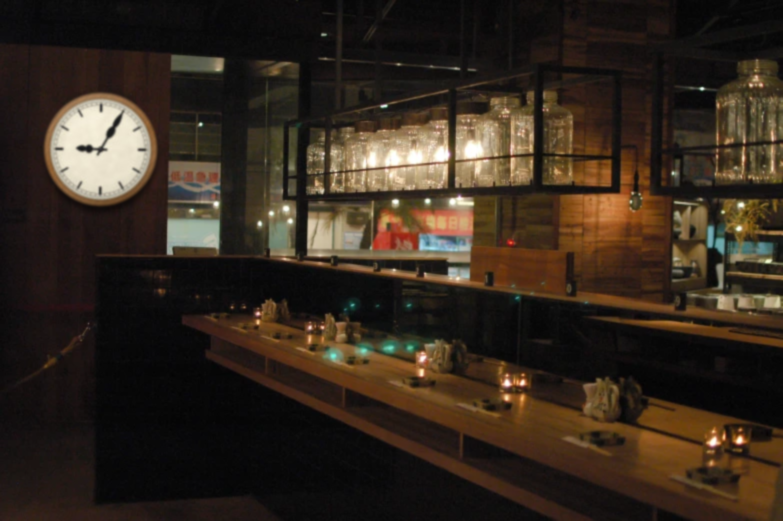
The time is h=9 m=5
